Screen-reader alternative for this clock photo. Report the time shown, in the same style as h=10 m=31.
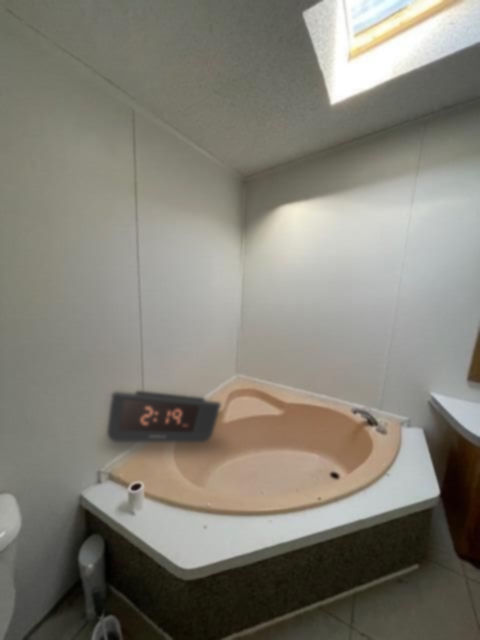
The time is h=2 m=19
